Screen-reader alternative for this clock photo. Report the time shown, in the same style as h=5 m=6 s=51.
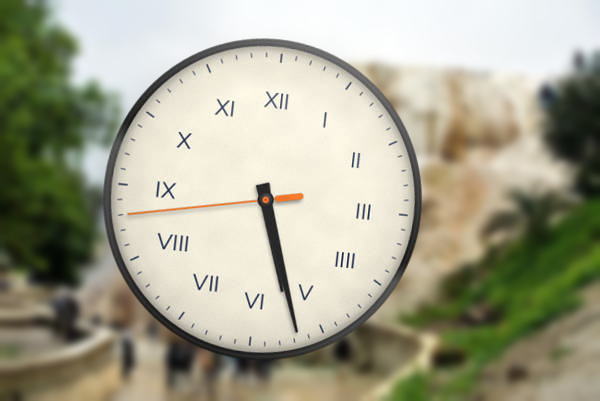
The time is h=5 m=26 s=43
